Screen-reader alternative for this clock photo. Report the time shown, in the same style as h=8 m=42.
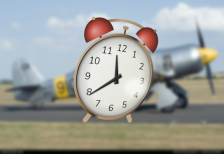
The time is h=11 m=39
